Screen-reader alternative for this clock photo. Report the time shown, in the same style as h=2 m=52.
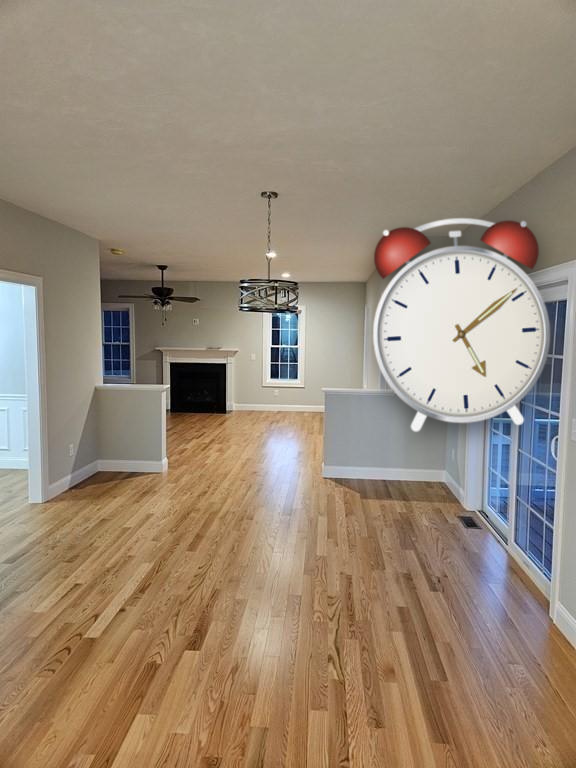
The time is h=5 m=9
